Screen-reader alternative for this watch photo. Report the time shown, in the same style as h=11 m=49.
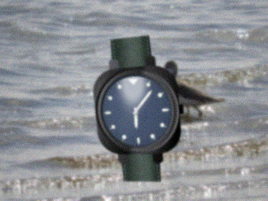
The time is h=6 m=7
